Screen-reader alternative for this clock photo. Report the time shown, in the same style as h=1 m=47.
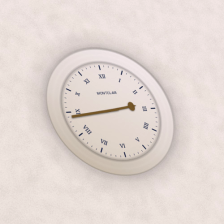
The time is h=2 m=44
